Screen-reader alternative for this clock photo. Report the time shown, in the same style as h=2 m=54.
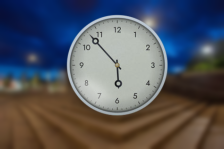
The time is h=5 m=53
